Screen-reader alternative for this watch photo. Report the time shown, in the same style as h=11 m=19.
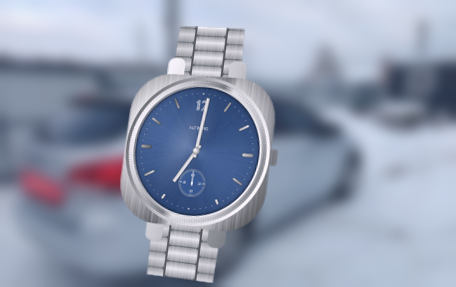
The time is h=7 m=1
